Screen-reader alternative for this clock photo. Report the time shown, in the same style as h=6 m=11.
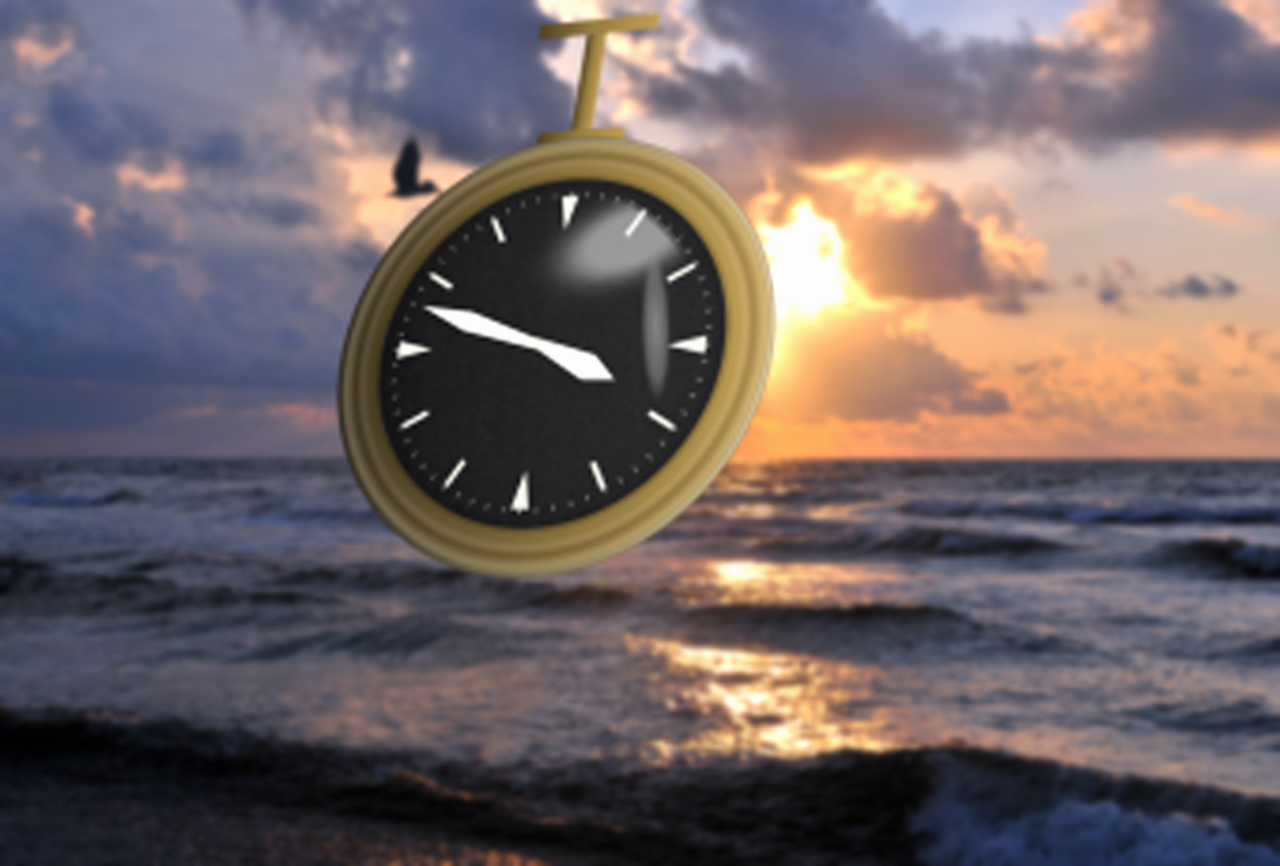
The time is h=3 m=48
